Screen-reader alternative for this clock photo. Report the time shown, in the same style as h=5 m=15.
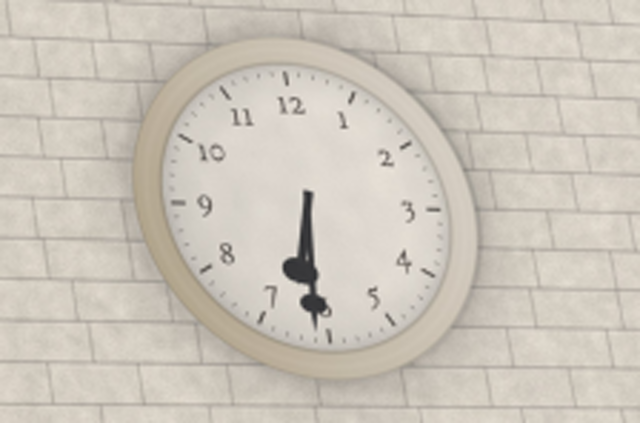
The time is h=6 m=31
